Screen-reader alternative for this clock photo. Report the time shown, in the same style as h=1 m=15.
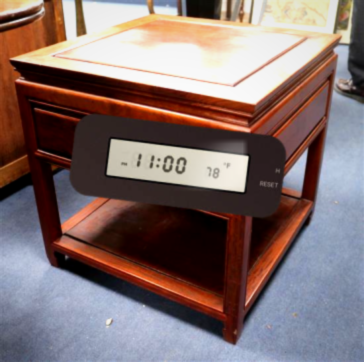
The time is h=11 m=0
